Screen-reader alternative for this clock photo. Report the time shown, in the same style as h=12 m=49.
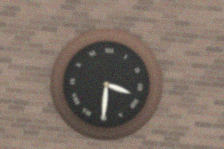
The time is h=3 m=30
